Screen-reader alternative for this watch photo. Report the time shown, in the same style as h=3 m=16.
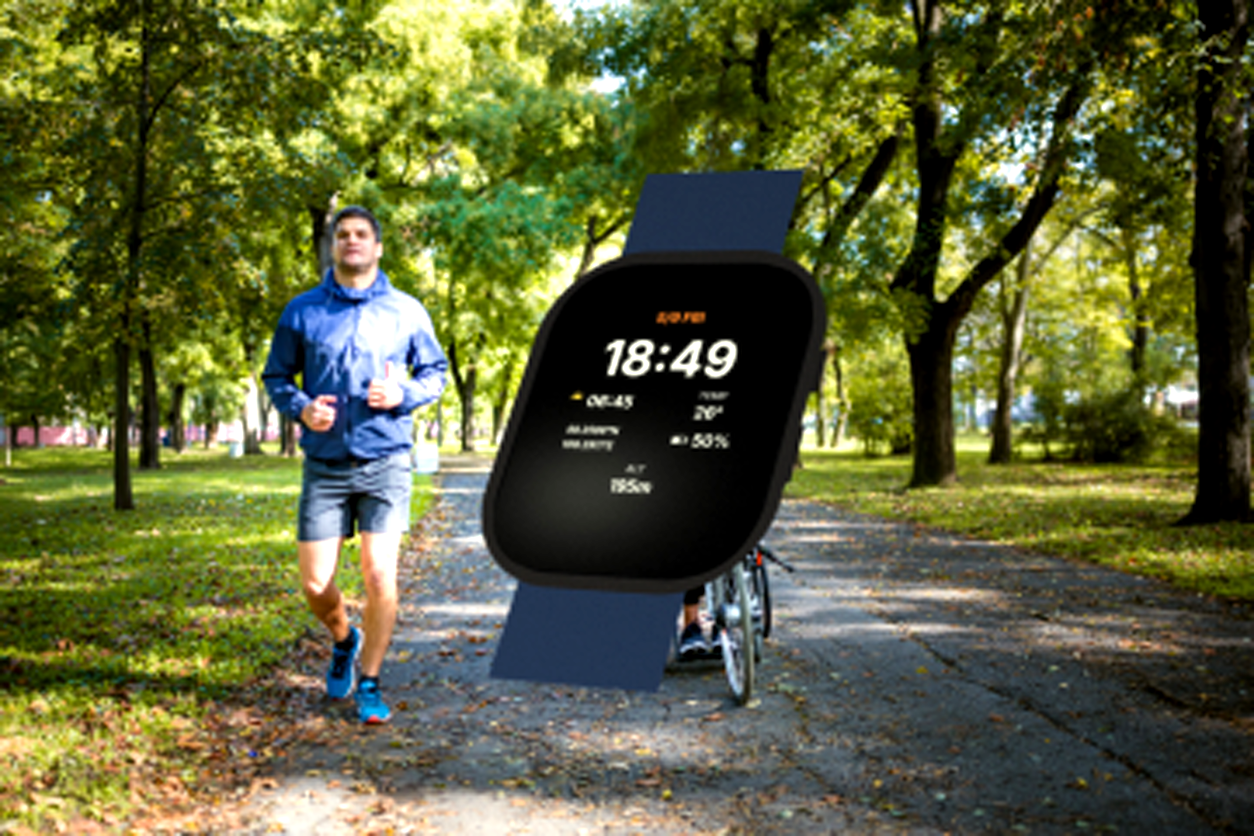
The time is h=18 m=49
